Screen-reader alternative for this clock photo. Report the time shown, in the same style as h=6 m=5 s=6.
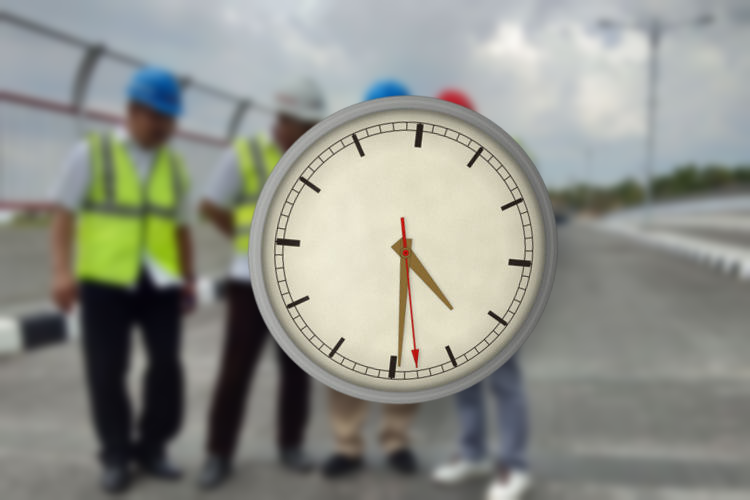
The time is h=4 m=29 s=28
